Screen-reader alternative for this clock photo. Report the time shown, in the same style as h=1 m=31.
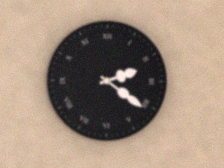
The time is h=2 m=21
